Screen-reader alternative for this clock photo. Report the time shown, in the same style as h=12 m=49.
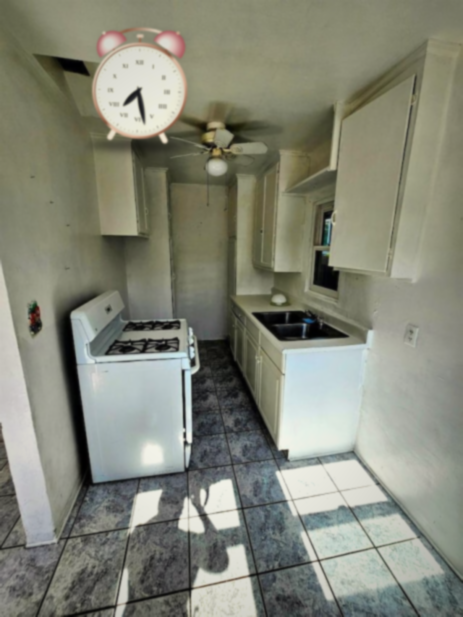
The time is h=7 m=28
